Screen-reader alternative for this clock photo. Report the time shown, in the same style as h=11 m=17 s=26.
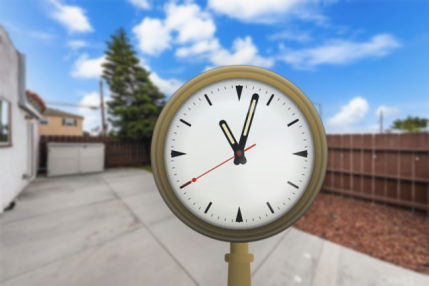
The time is h=11 m=2 s=40
